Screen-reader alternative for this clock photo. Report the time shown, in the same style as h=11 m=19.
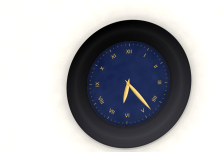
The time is h=6 m=23
